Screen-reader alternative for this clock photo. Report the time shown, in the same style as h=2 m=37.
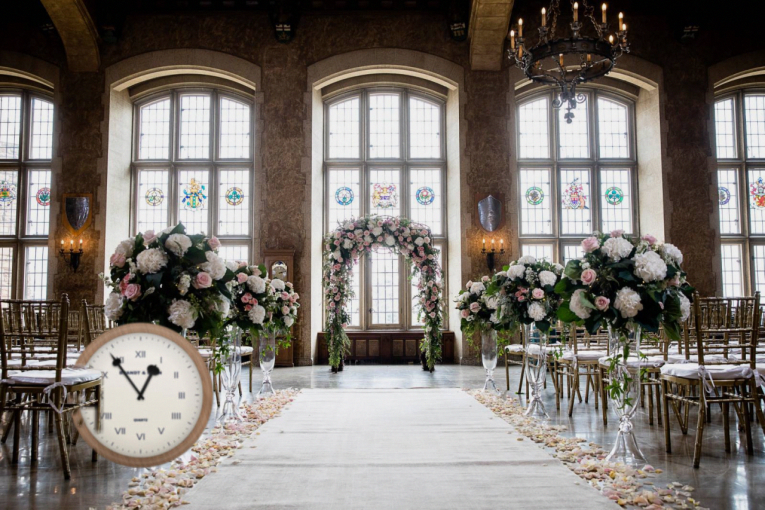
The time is h=12 m=54
